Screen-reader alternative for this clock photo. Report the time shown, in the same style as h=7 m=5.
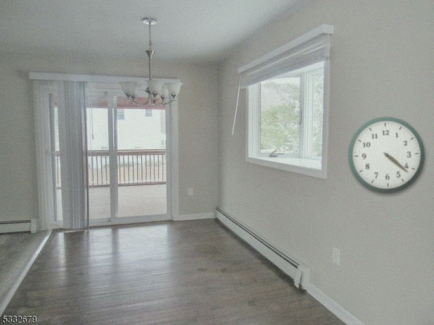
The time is h=4 m=22
